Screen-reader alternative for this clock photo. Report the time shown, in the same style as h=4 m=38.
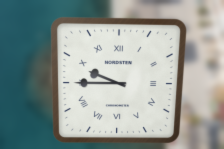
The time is h=9 m=45
